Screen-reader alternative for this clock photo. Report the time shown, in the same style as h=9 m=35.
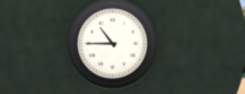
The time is h=10 m=45
